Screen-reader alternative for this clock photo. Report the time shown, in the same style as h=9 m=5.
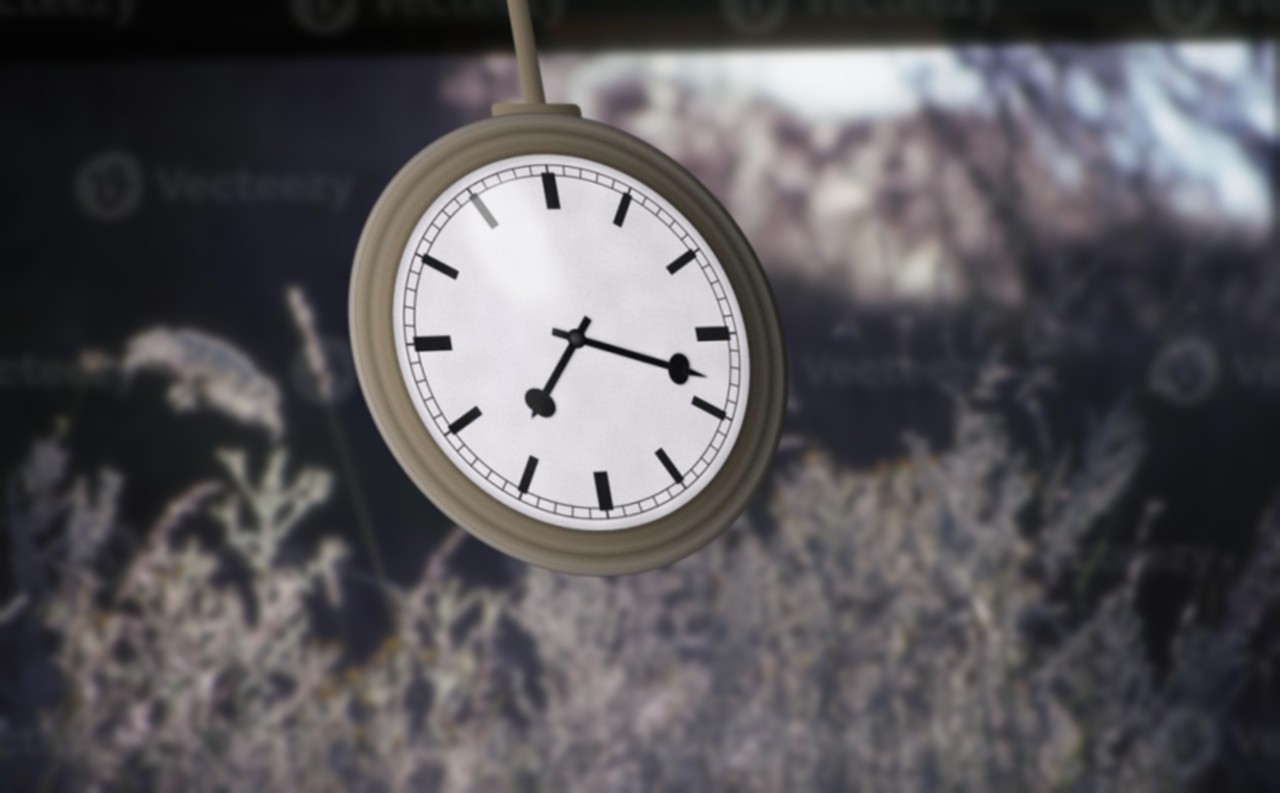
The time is h=7 m=18
